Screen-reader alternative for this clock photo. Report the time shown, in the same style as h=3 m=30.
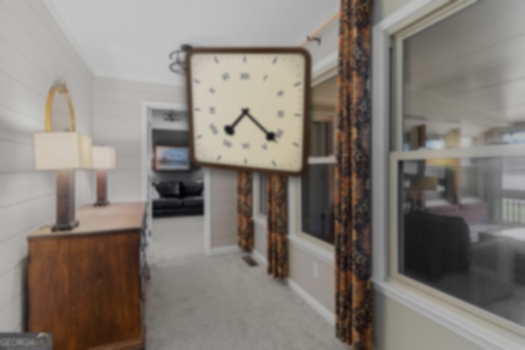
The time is h=7 m=22
